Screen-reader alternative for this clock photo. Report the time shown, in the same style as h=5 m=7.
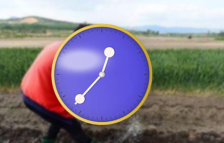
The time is h=12 m=37
